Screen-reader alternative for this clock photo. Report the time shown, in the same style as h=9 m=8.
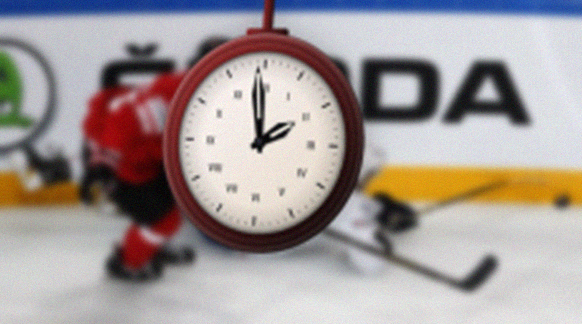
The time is h=1 m=59
